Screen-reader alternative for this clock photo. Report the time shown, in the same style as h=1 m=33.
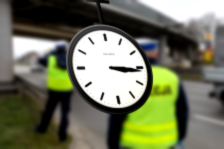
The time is h=3 m=16
